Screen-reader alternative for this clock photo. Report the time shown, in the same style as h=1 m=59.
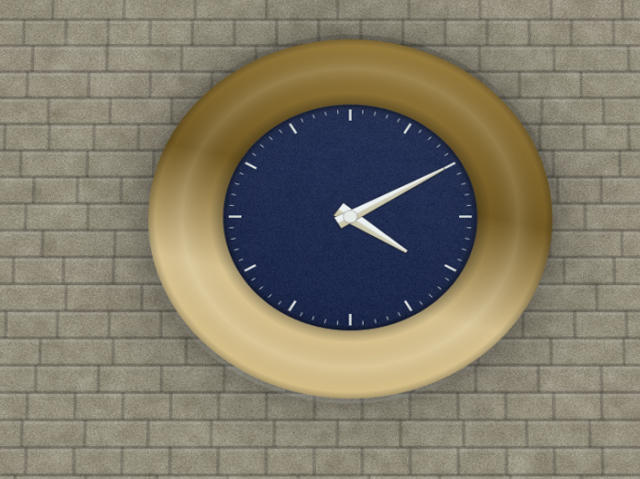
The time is h=4 m=10
